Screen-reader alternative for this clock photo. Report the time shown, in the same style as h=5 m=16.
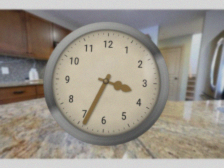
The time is h=3 m=34
